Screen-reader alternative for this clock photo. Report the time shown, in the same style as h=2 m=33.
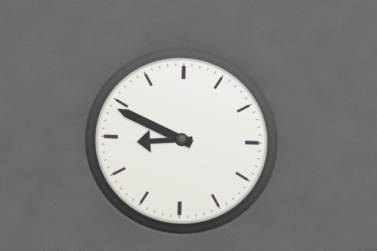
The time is h=8 m=49
